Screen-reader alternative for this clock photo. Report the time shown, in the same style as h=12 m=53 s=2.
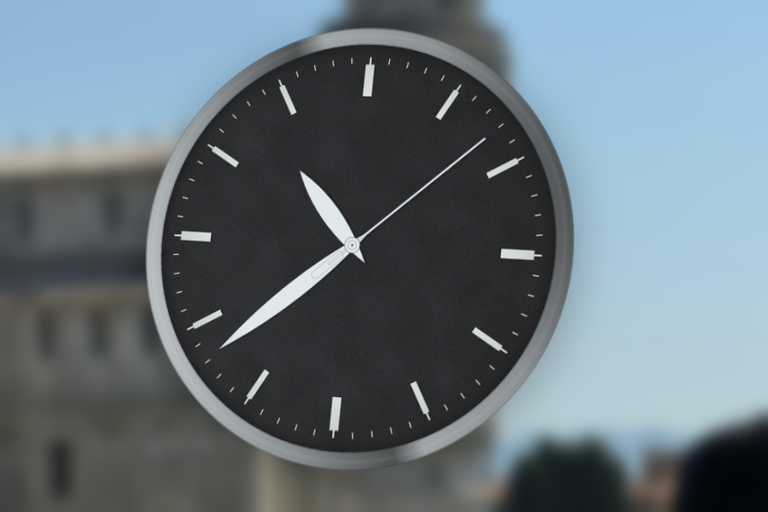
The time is h=10 m=38 s=8
